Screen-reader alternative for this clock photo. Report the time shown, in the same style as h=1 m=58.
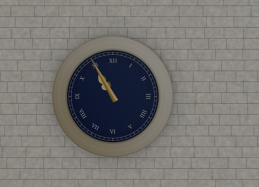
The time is h=10 m=55
